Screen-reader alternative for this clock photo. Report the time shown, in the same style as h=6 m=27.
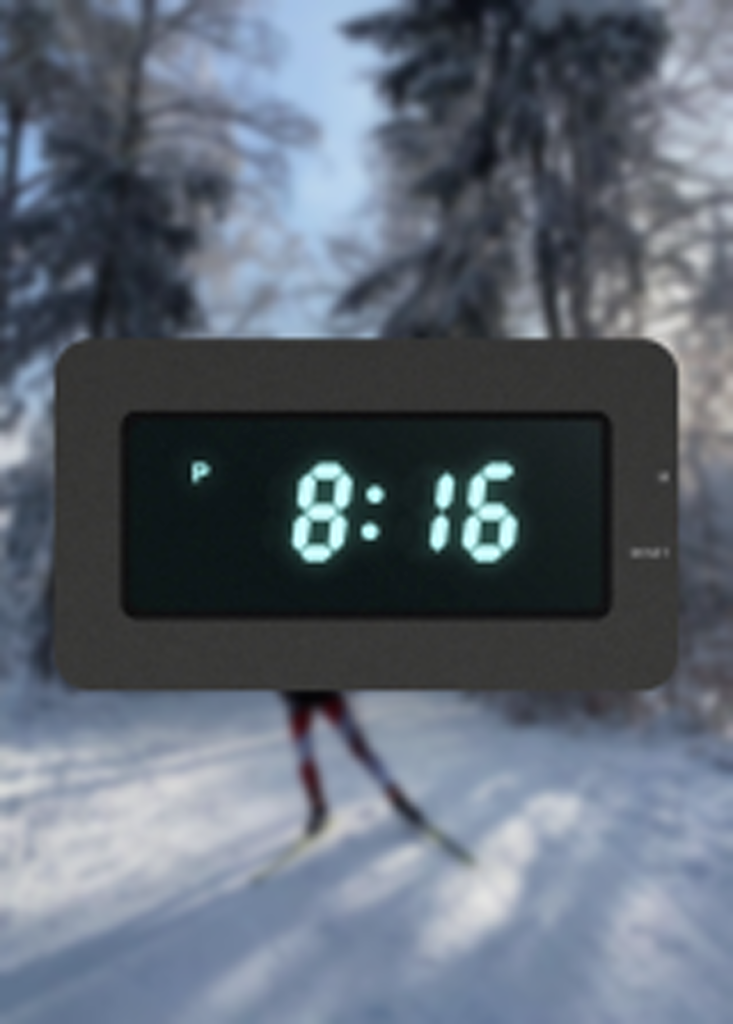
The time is h=8 m=16
